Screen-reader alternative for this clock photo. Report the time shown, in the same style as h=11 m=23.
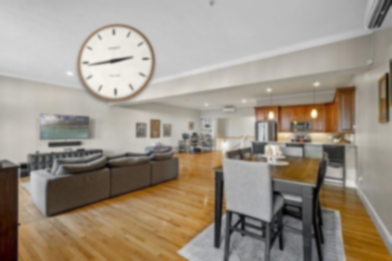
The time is h=2 m=44
